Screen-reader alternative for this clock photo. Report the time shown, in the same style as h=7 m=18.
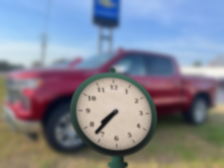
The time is h=7 m=37
